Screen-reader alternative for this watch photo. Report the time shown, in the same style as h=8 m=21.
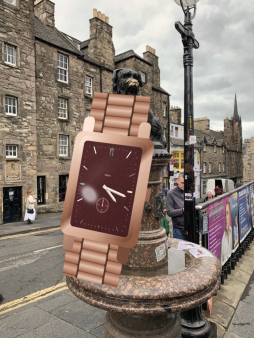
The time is h=4 m=17
